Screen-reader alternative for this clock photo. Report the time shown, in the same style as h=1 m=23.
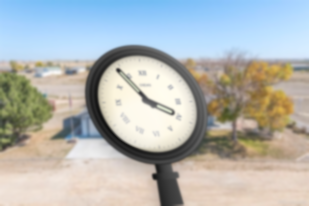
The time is h=3 m=54
